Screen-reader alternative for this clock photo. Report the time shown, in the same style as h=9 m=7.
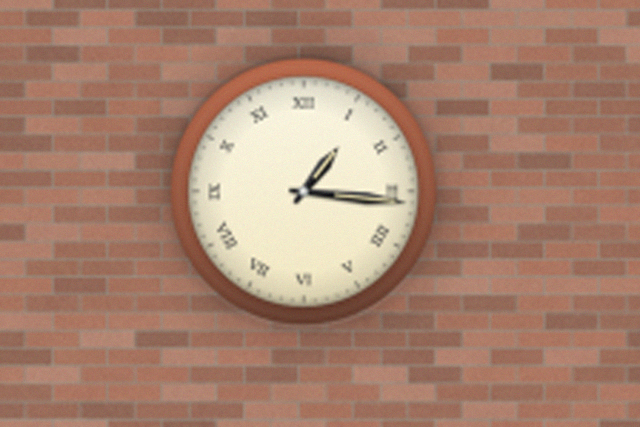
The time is h=1 m=16
